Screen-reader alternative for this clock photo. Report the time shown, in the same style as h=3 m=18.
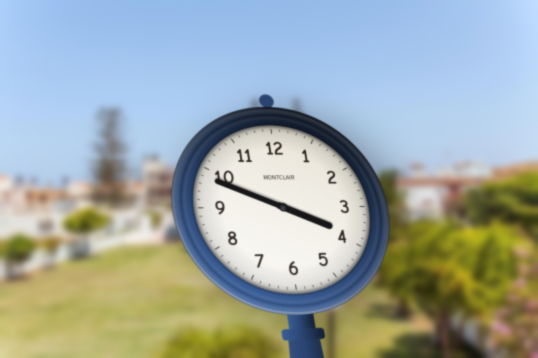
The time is h=3 m=49
